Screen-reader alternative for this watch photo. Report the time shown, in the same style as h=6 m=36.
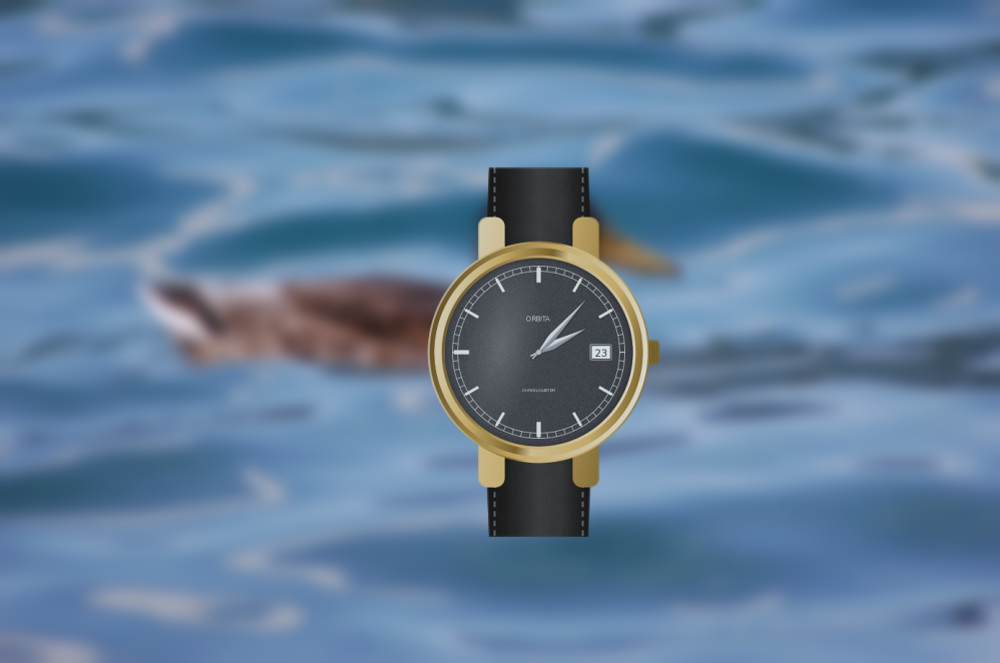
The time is h=2 m=7
